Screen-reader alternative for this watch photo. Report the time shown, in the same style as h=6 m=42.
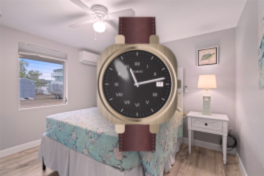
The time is h=11 m=13
